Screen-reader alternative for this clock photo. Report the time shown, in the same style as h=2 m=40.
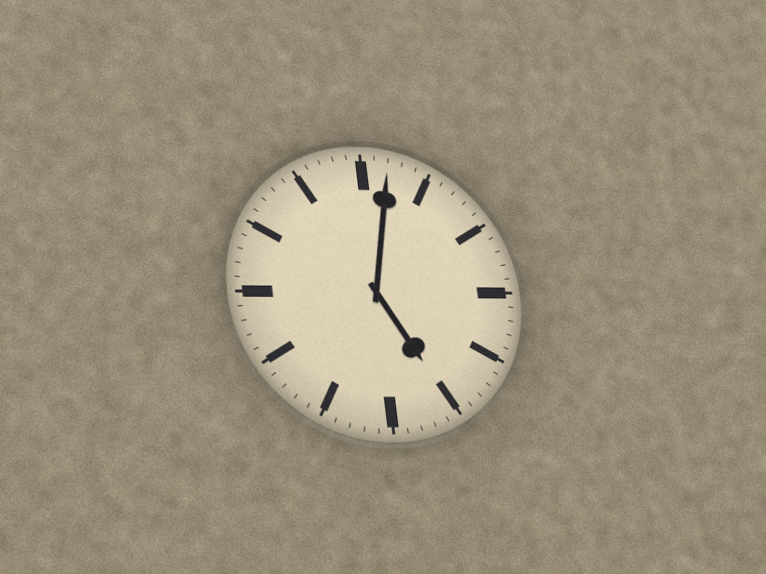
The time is h=5 m=2
